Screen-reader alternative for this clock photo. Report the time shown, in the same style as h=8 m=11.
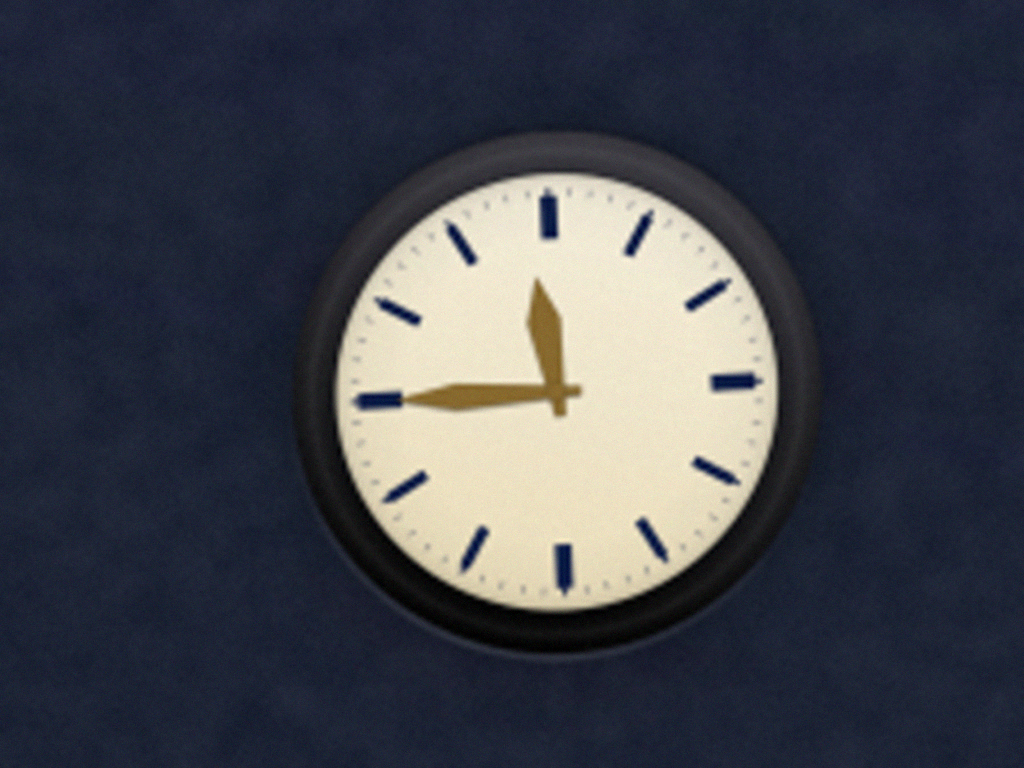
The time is h=11 m=45
